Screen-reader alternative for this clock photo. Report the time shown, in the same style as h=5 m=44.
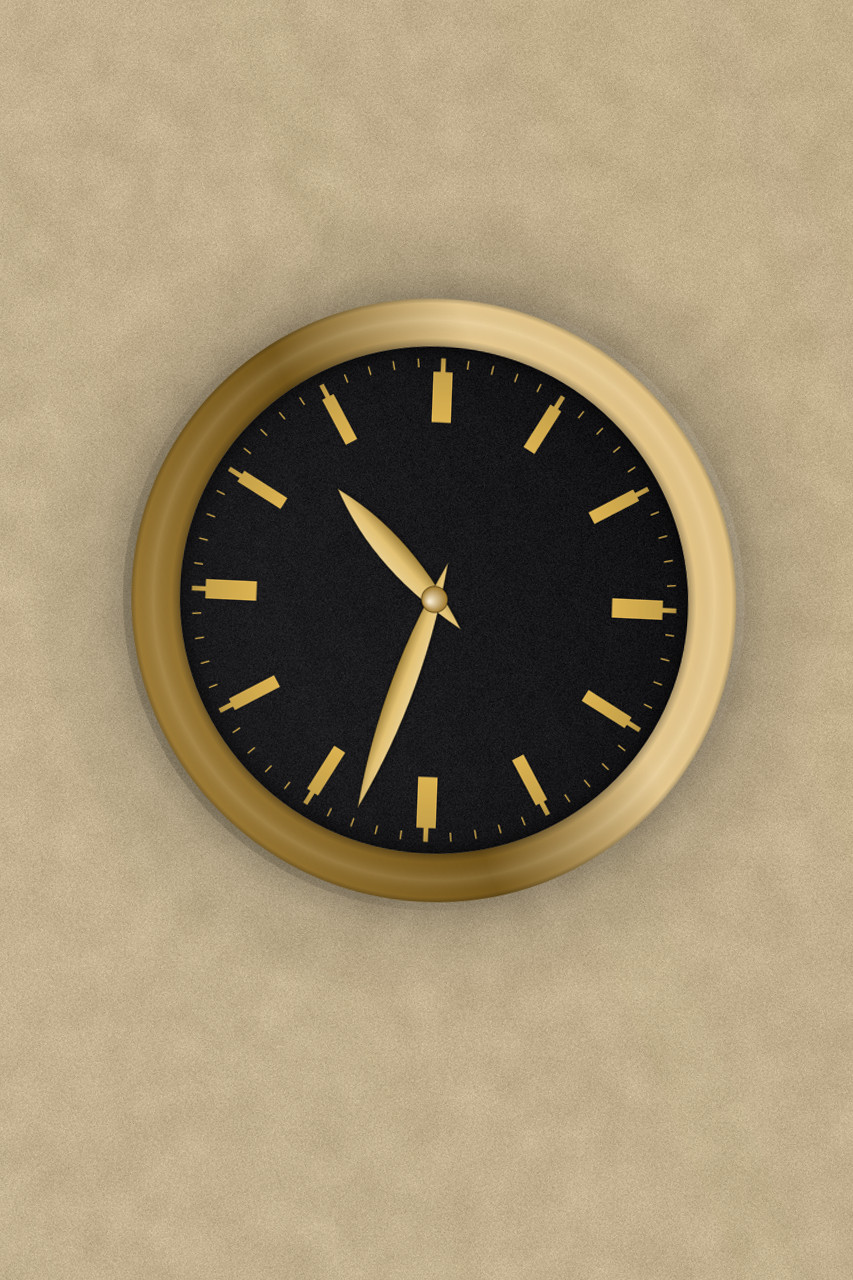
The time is h=10 m=33
